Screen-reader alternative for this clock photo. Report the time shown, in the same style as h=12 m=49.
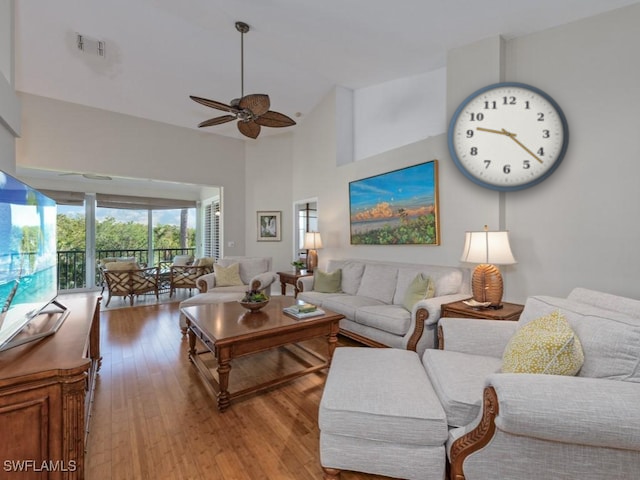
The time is h=9 m=22
